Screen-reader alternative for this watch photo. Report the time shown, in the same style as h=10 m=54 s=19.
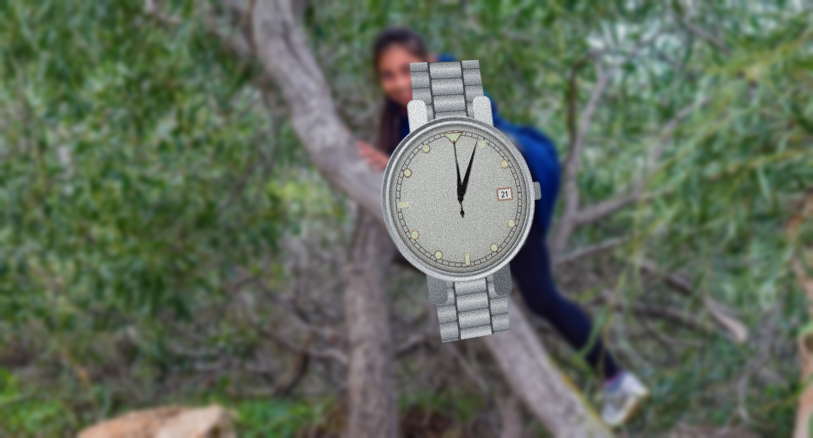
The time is h=12 m=4 s=0
